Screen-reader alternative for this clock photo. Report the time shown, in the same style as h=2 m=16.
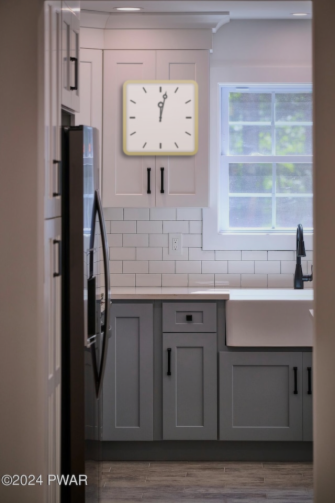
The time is h=12 m=2
